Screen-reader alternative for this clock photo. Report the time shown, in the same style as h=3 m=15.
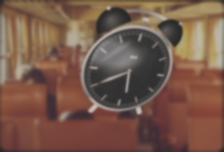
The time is h=5 m=40
